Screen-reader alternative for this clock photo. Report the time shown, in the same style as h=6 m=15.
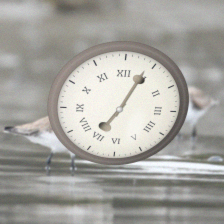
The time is h=7 m=4
